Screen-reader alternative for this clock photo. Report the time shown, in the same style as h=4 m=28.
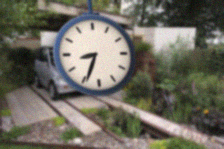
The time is h=8 m=34
